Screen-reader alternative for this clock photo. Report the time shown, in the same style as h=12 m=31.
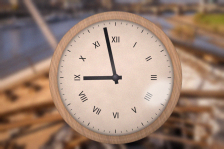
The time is h=8 m=58
